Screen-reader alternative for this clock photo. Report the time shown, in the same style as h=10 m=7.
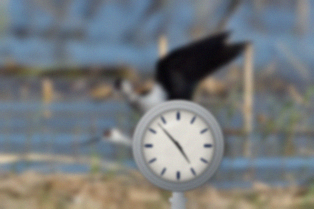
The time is h=4 m=53
